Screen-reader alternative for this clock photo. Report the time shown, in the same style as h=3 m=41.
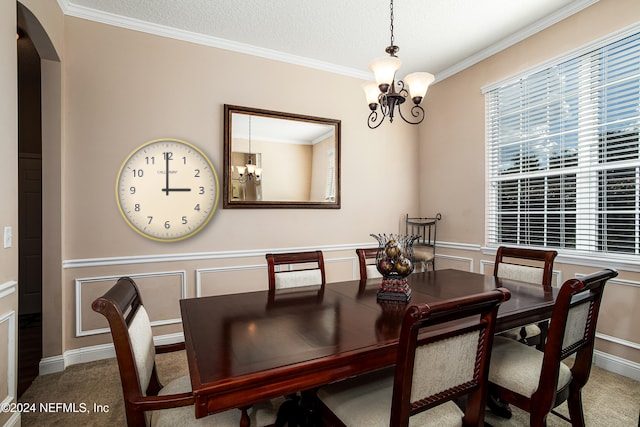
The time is h=3 m=0
